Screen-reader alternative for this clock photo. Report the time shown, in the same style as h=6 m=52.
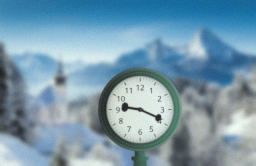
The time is h=9 m=19
